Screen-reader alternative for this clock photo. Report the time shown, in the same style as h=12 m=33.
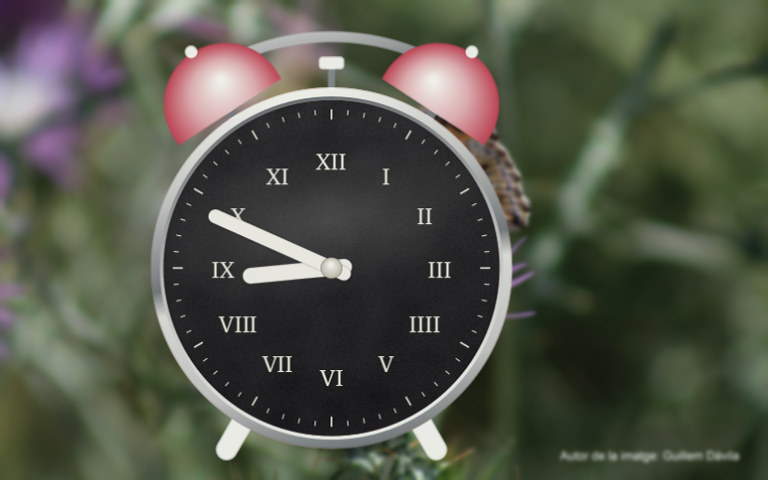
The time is h=8 m=49
